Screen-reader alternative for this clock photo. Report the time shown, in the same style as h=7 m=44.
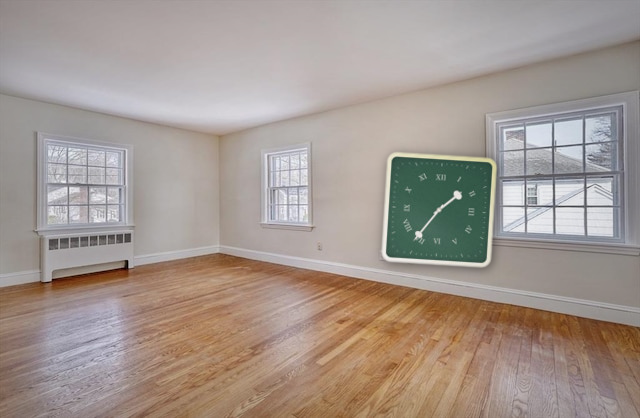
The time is h=1 m=36
